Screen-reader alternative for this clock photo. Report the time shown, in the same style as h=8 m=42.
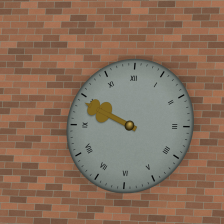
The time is h=9 m=49
